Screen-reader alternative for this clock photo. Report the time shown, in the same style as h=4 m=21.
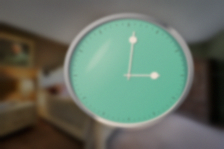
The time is h=3 m=1
